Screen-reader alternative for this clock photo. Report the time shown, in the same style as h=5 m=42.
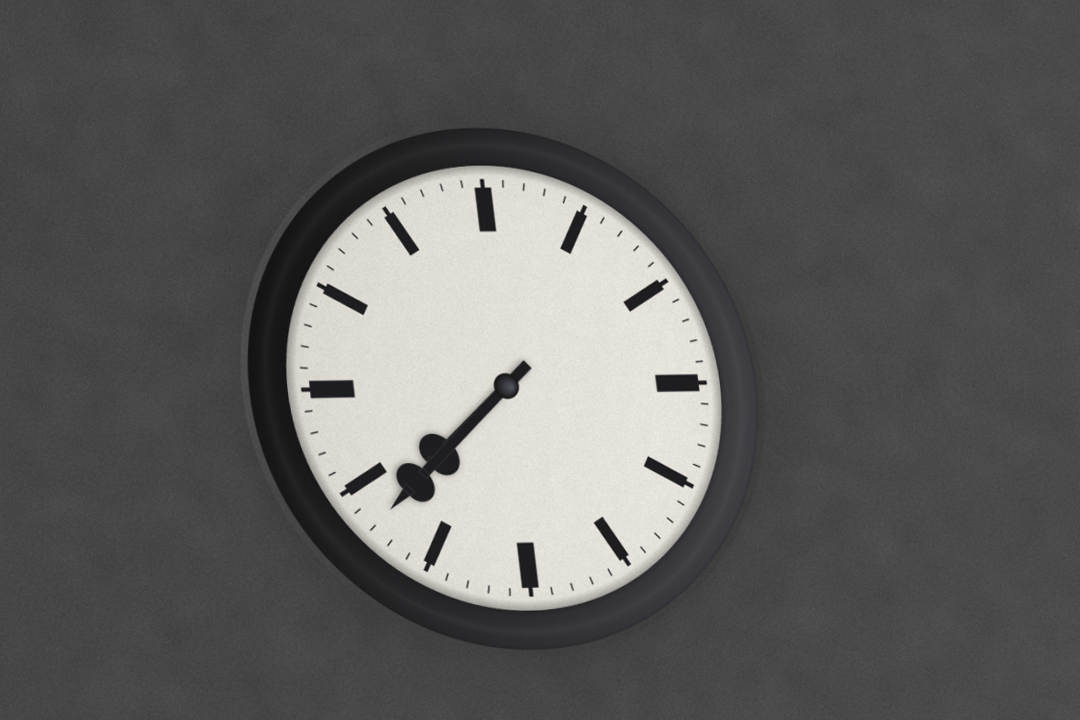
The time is h=7 m=38
